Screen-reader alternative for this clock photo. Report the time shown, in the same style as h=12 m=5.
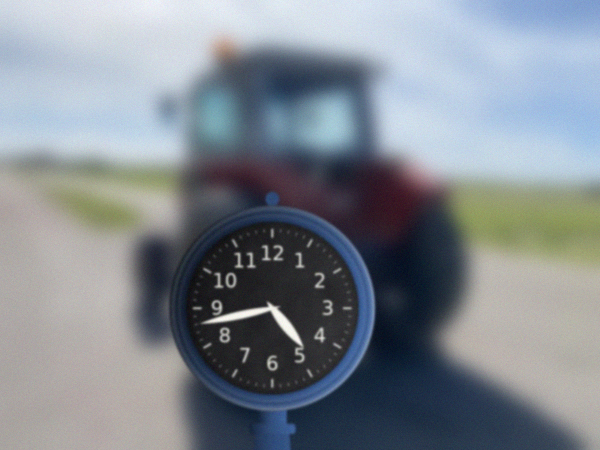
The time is h=4 m=43
